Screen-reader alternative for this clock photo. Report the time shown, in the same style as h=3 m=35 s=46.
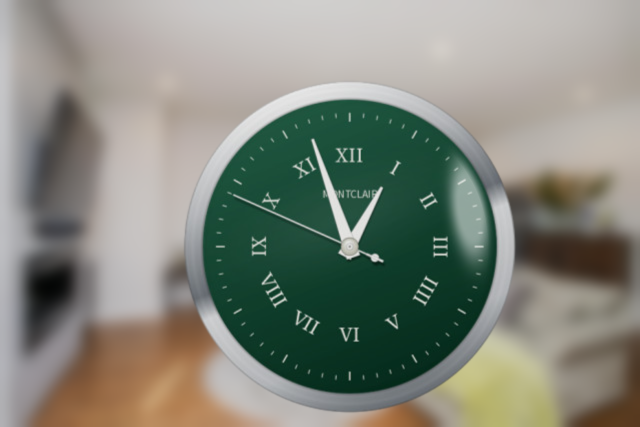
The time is h=12 m=56 s=49
